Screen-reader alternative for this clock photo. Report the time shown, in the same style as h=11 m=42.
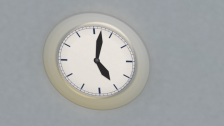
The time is h=5 m=2
